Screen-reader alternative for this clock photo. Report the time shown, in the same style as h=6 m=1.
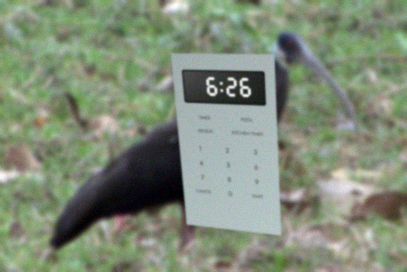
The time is h=6 m=26
